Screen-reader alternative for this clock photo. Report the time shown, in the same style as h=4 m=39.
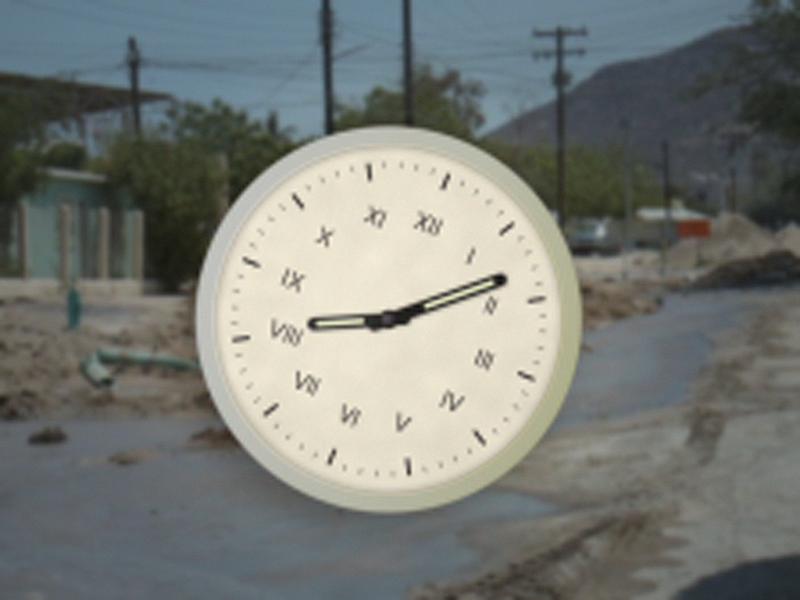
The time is h=8 m=8
